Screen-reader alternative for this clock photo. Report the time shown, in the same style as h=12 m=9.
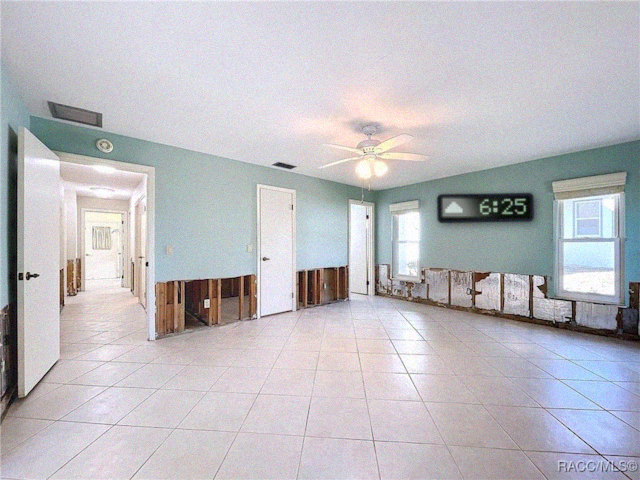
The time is h=6 m=25
